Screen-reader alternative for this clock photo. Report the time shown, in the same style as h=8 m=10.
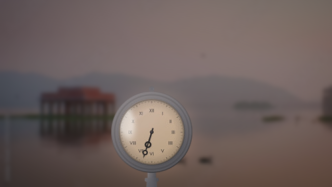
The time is h=6 m=33
